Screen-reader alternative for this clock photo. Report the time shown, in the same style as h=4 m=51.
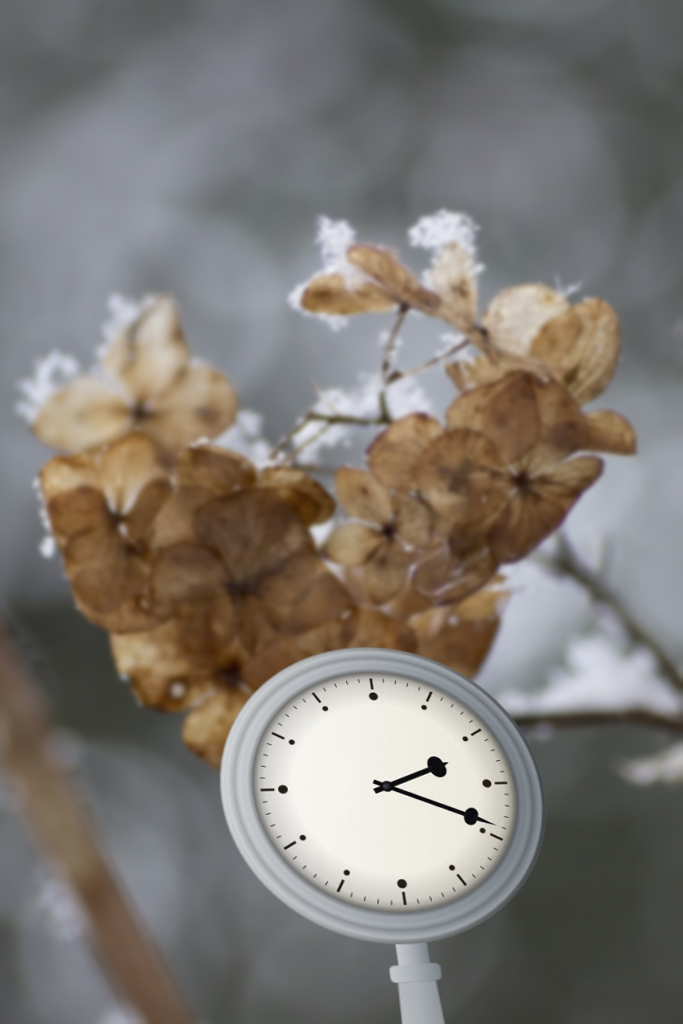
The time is h=2 m=19
